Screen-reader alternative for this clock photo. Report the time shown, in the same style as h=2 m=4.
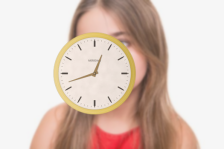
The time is h=12 m=42
